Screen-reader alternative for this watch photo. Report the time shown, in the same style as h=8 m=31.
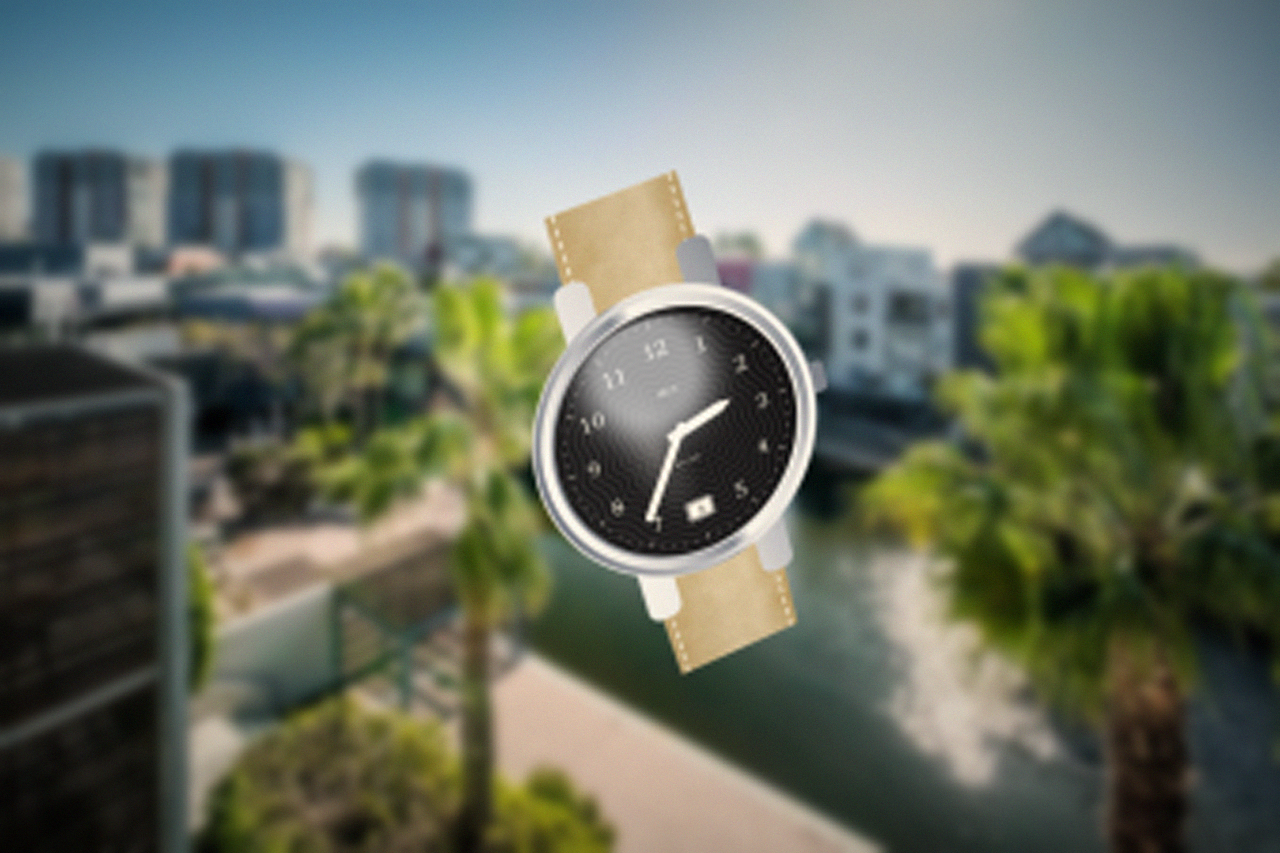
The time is h=2 m=36
